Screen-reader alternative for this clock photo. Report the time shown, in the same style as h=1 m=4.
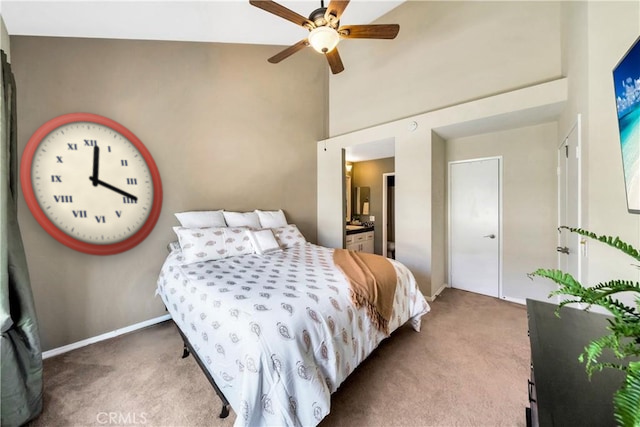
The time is h=12 m=19
